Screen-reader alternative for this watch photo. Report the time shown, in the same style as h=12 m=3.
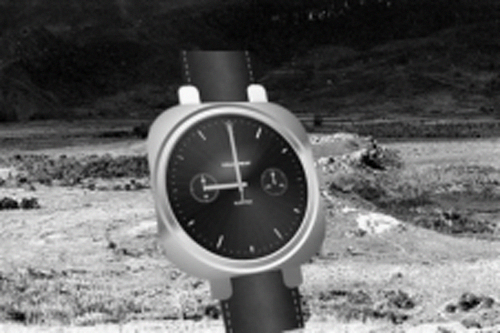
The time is h=9 m=0
